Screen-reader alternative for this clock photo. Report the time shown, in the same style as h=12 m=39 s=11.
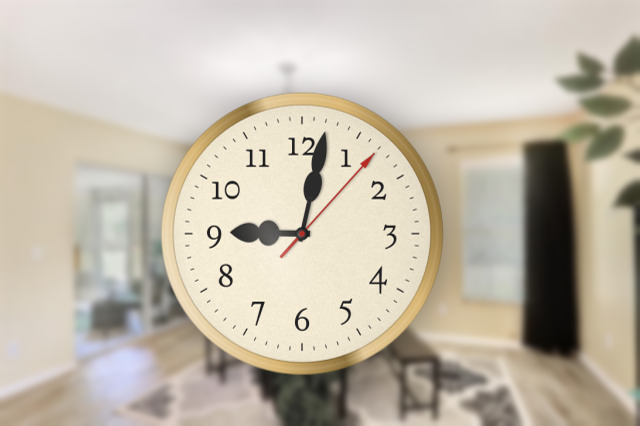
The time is h=9 m=2 s=7
